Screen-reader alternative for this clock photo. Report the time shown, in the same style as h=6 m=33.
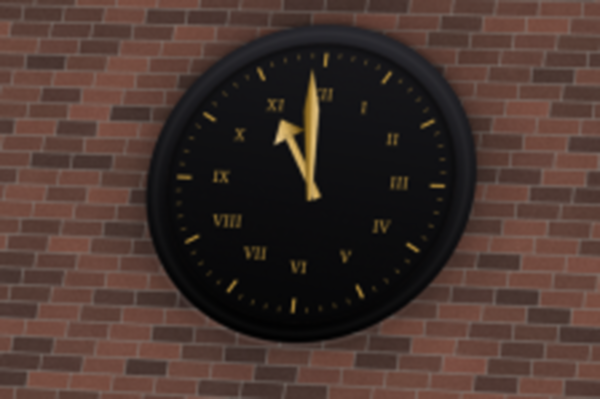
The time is h=10 m=59
